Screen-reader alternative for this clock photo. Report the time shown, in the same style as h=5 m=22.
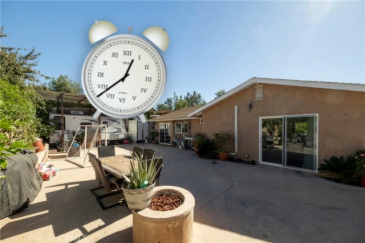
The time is h=12 m=38
